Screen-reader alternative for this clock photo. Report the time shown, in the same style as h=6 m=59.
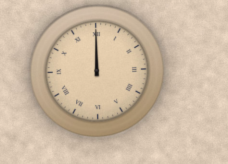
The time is h=12 m=0
